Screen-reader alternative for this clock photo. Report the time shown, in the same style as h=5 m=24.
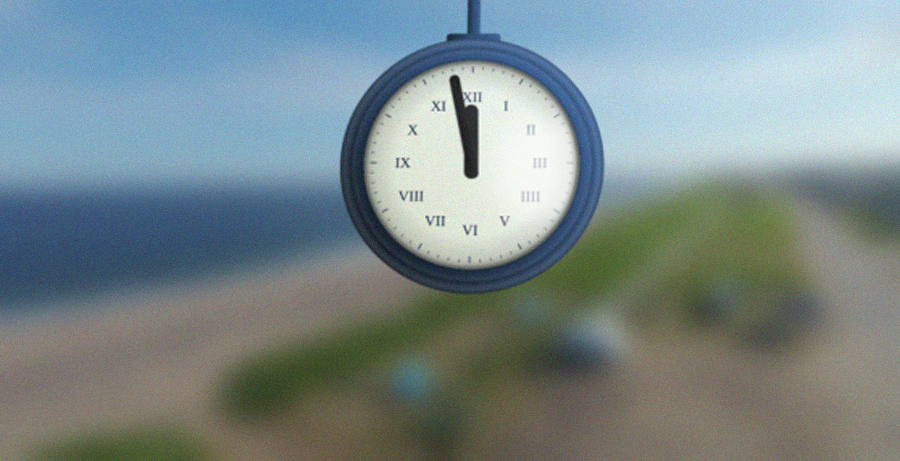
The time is h=11 m=58
